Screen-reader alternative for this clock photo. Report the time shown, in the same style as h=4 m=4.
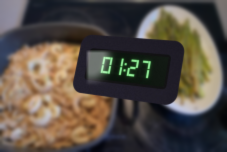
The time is h=1 m=27
